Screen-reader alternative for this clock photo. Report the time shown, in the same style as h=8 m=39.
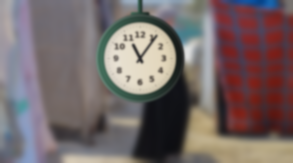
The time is h=11 m=6
